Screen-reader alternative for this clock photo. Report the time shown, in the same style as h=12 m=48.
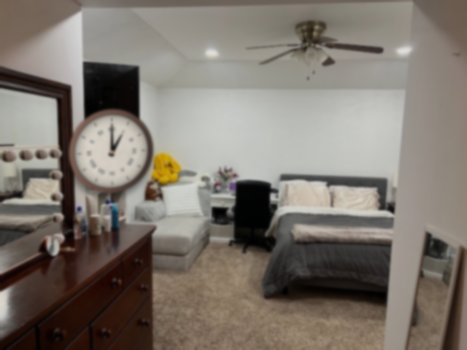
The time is h=1 m=0
